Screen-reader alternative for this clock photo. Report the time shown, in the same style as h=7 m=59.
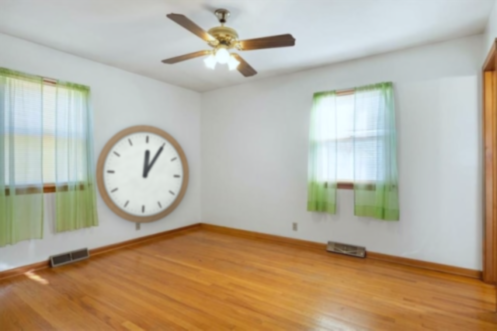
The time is h=12 m=5
